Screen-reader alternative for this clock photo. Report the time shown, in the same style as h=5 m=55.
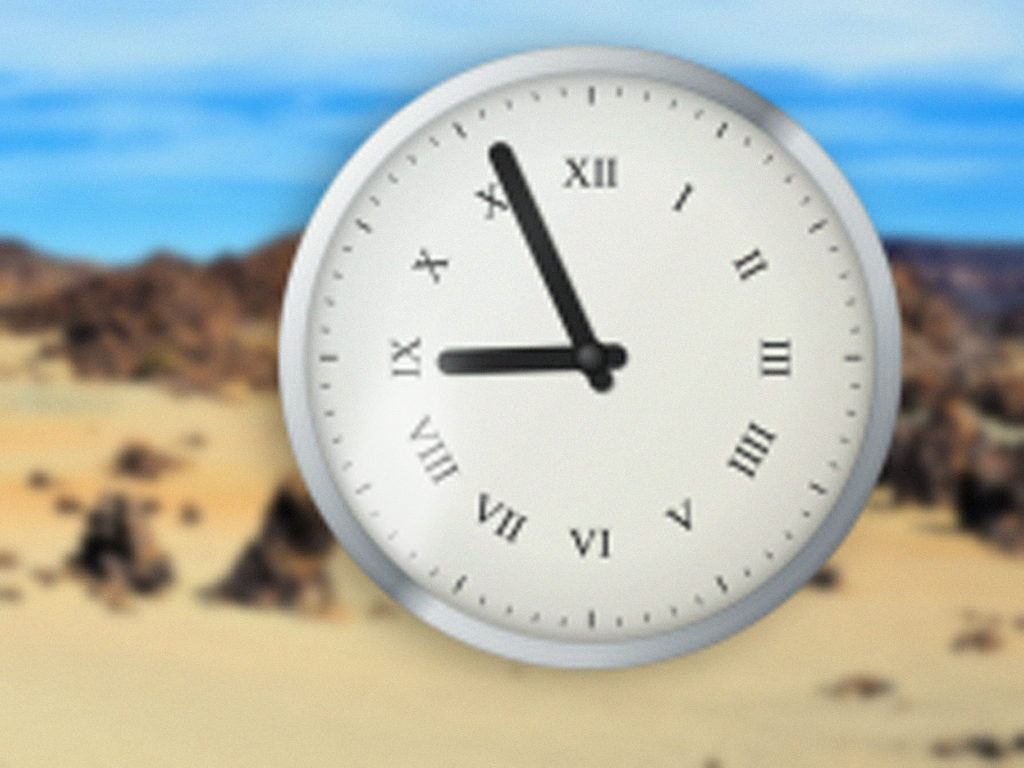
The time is h=8 m=56
